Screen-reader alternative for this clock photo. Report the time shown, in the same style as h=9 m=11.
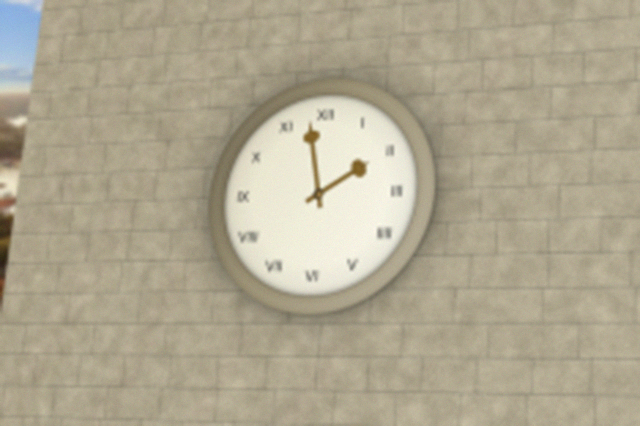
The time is h=1 m=58
